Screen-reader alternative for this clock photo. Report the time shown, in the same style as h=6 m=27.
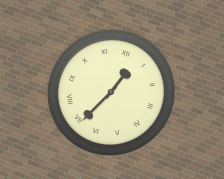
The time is h=12 m=34
